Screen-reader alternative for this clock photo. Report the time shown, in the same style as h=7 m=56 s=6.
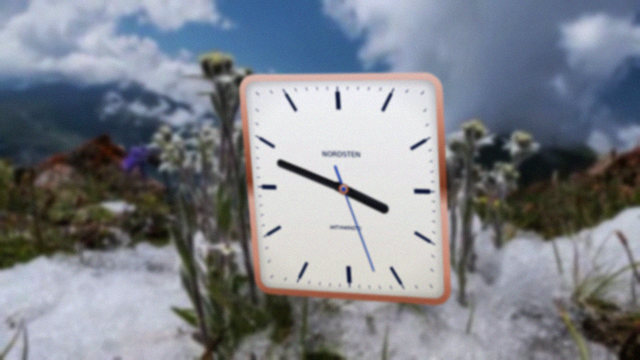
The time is h=3 m=48 s=27
